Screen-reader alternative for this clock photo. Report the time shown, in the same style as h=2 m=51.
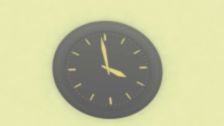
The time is h=3 m=59
